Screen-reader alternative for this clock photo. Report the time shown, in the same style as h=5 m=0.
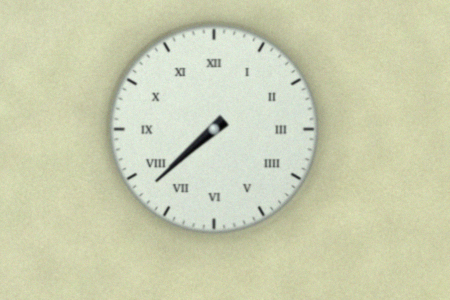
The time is h=7 m=38
